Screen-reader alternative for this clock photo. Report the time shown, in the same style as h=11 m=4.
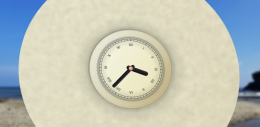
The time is h=3 m=37
